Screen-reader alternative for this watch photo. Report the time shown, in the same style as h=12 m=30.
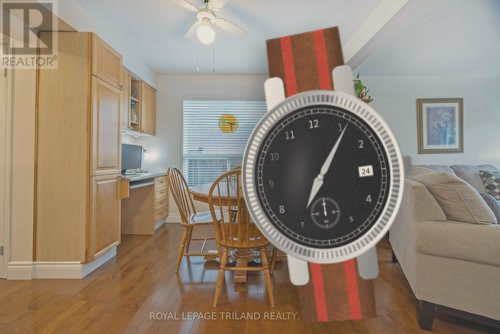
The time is h=7 m=6
